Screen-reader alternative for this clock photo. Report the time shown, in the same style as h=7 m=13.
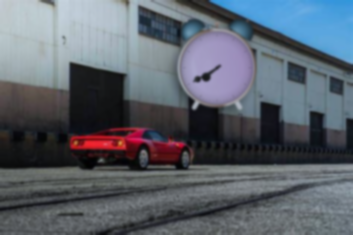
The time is h=7 m=40
